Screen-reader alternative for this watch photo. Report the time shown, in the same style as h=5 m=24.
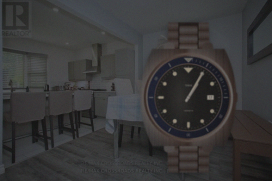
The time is h=1 m=5
